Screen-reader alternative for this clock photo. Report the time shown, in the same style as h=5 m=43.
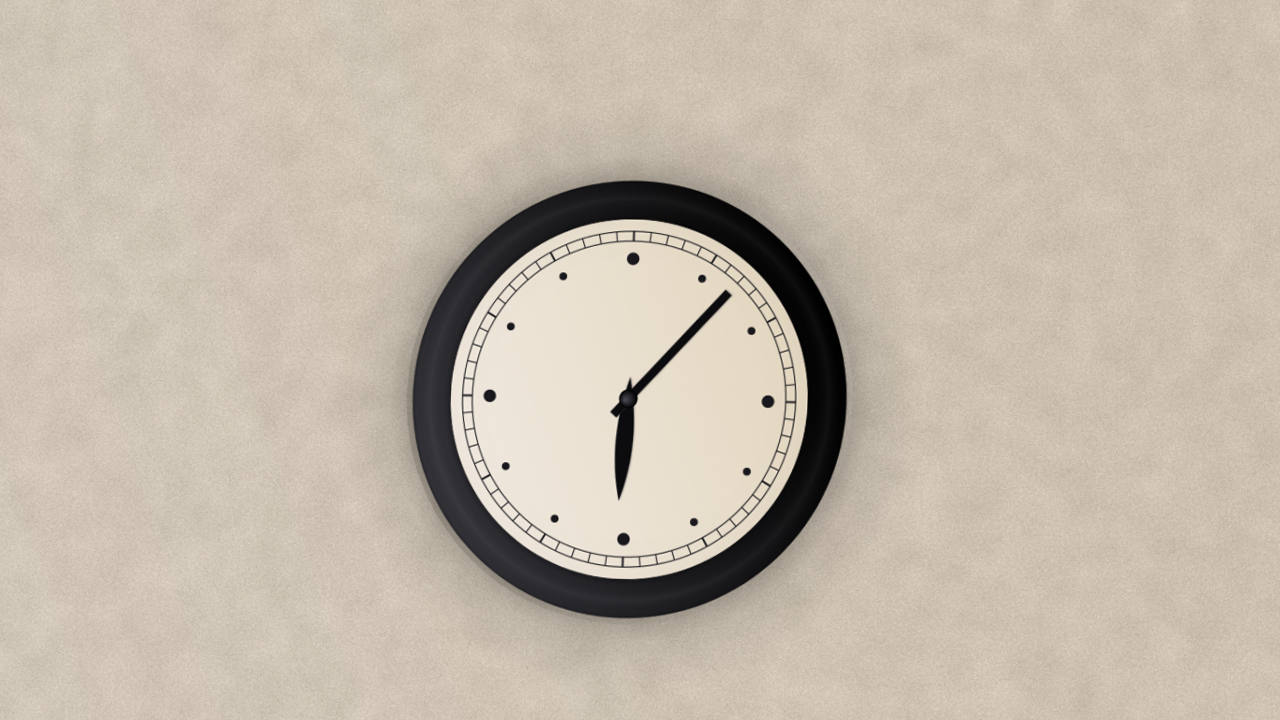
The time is h=6 m=7
